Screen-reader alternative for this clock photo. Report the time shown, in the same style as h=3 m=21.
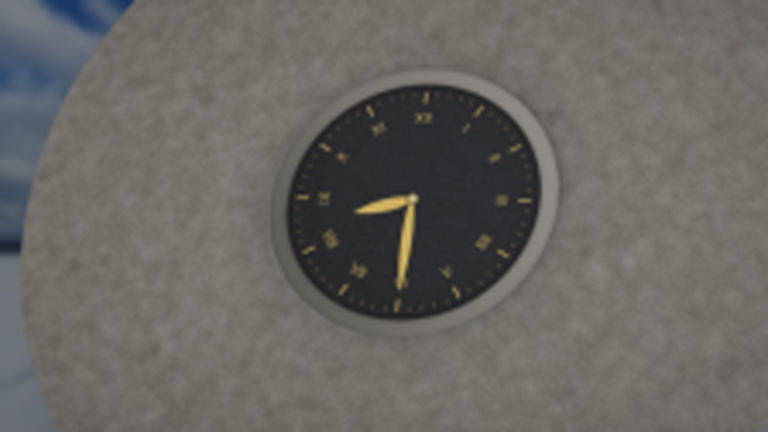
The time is h=8 m=30
